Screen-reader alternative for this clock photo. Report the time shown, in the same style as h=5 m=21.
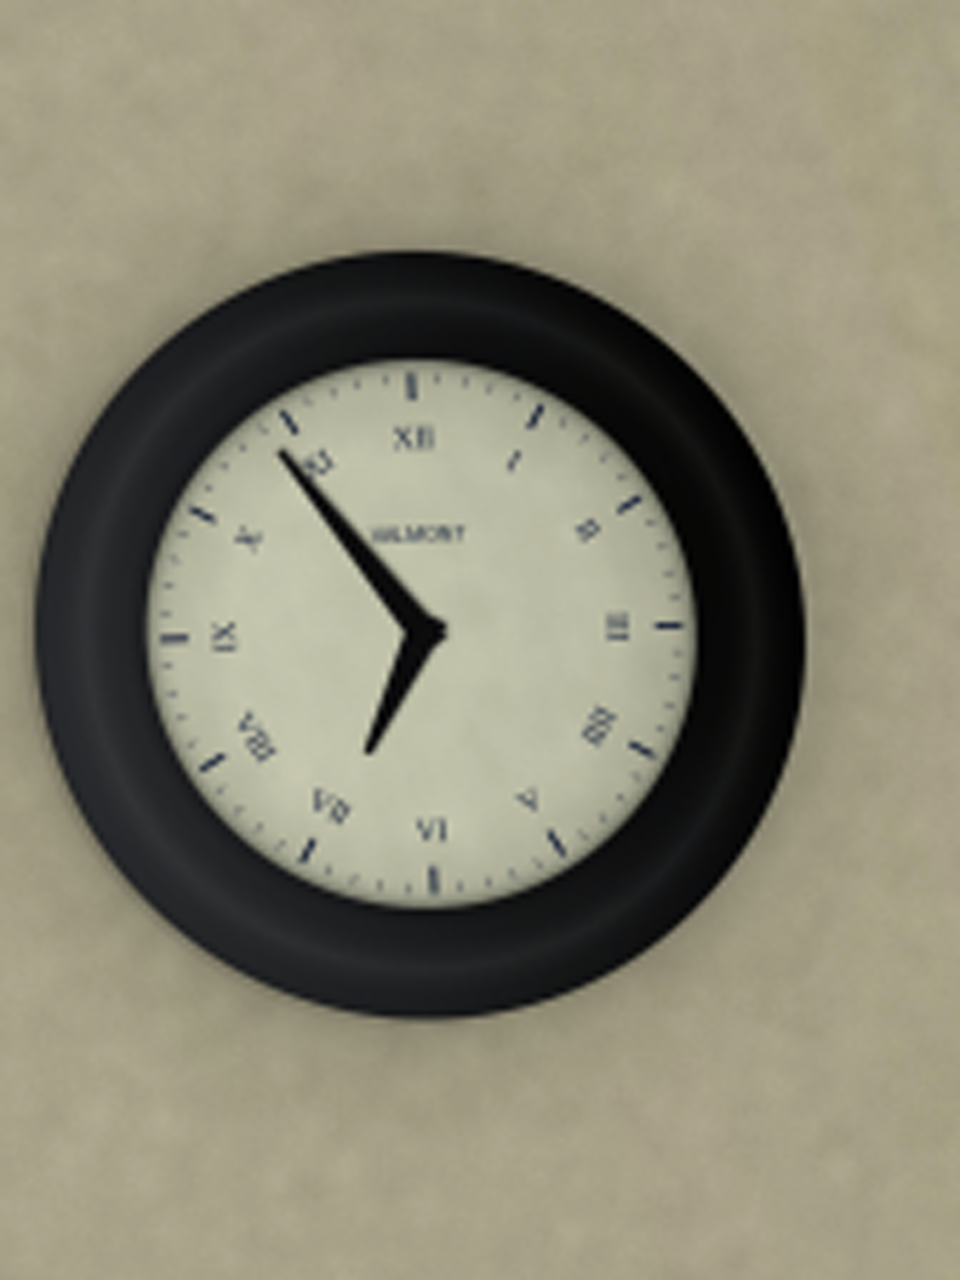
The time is h=6 m=54
